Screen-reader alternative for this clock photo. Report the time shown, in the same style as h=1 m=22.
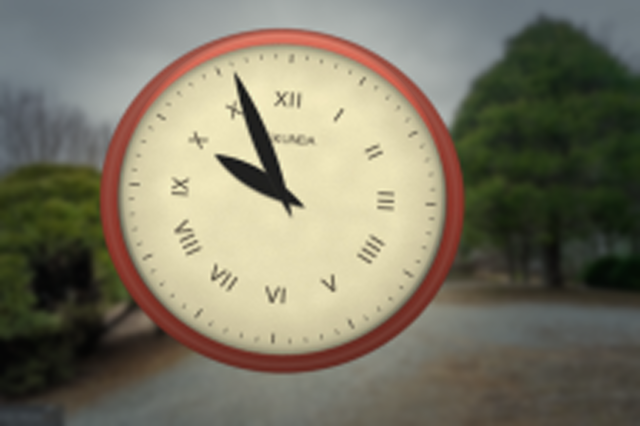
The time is h=9 m=56
